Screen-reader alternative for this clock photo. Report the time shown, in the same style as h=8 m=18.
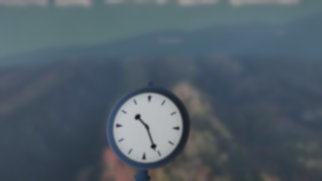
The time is h=10 m=26
